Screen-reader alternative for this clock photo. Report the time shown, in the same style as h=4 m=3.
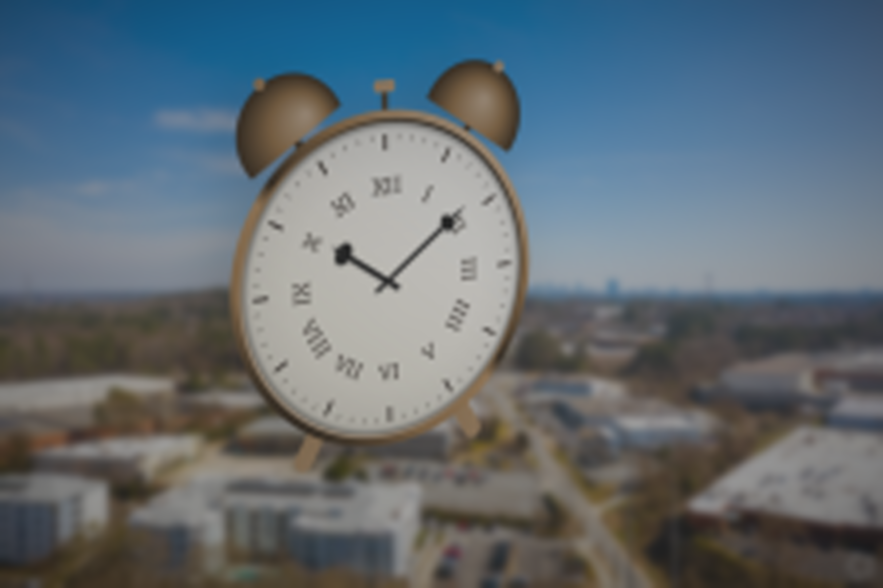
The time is h=10 m=9
